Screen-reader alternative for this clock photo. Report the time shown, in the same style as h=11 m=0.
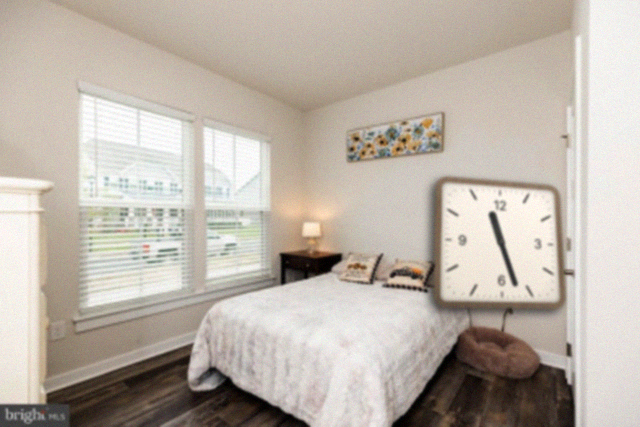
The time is h=11 m=27
